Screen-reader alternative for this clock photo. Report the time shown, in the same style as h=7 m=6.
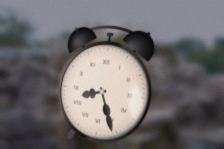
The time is h=8 m=26
